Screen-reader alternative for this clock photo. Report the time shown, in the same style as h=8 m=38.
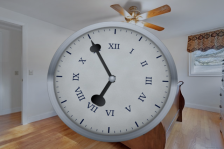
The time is h=6 m=55
